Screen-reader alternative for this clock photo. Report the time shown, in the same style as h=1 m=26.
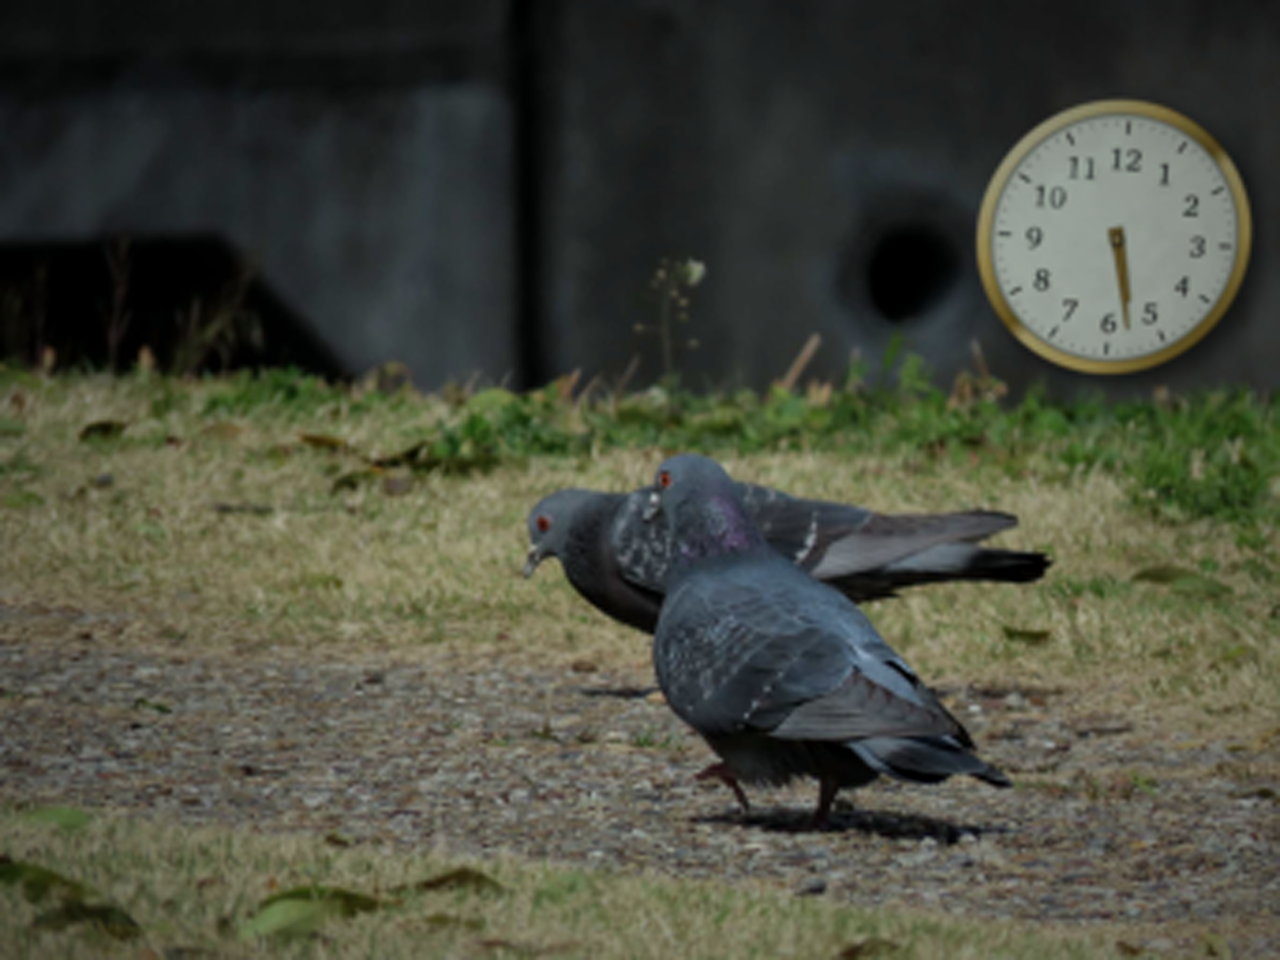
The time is h=5 m=28
